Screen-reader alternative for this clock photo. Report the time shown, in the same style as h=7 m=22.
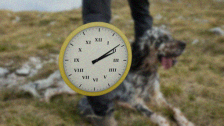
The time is h=2 m=9
